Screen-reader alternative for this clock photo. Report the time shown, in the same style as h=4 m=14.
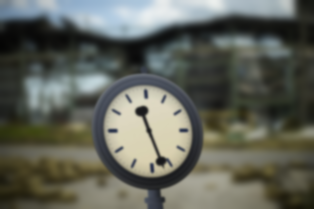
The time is h=11 m=27
